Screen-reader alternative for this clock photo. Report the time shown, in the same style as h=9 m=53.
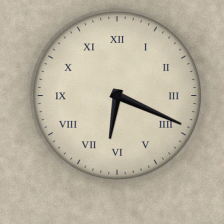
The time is h=6 m=19
